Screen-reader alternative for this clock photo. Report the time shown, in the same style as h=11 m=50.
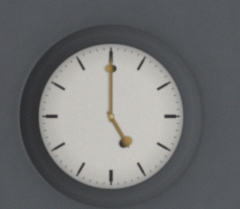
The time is h=5 m=0
